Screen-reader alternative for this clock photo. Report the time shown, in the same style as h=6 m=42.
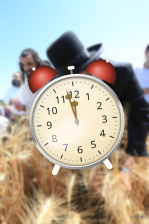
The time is h=11 m=58
